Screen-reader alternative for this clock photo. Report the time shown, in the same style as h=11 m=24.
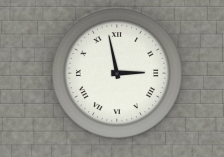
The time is h=2 m=58
